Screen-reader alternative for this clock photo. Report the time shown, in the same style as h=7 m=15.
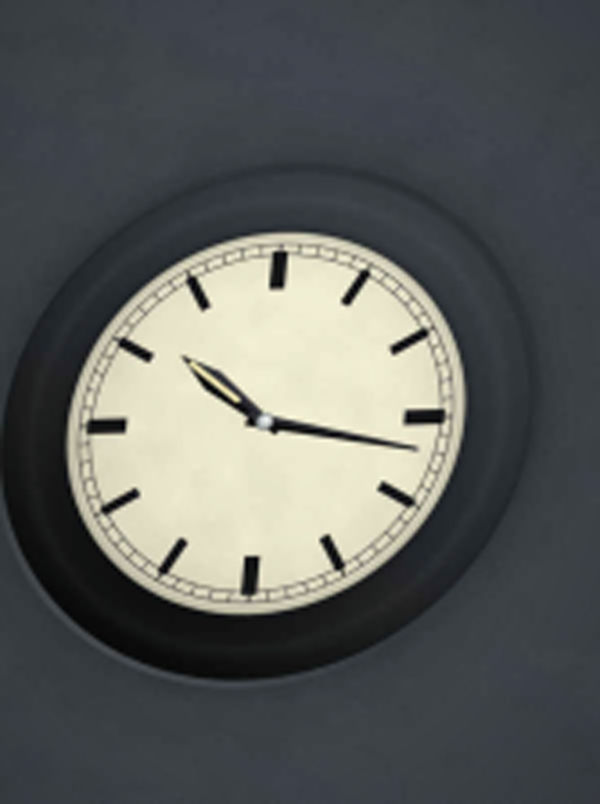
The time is h=10 m=17
